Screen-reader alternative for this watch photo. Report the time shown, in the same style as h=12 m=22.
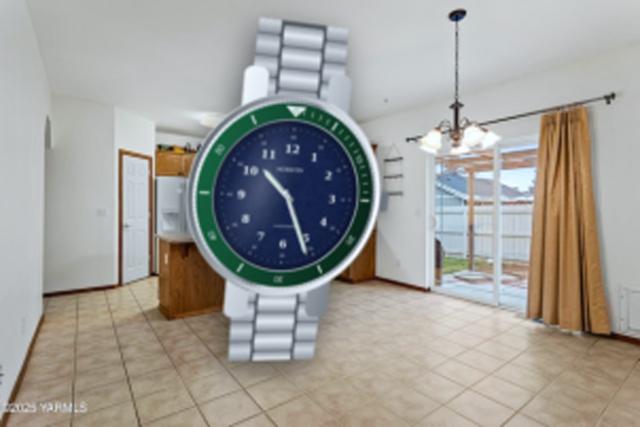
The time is h=10 m=26
